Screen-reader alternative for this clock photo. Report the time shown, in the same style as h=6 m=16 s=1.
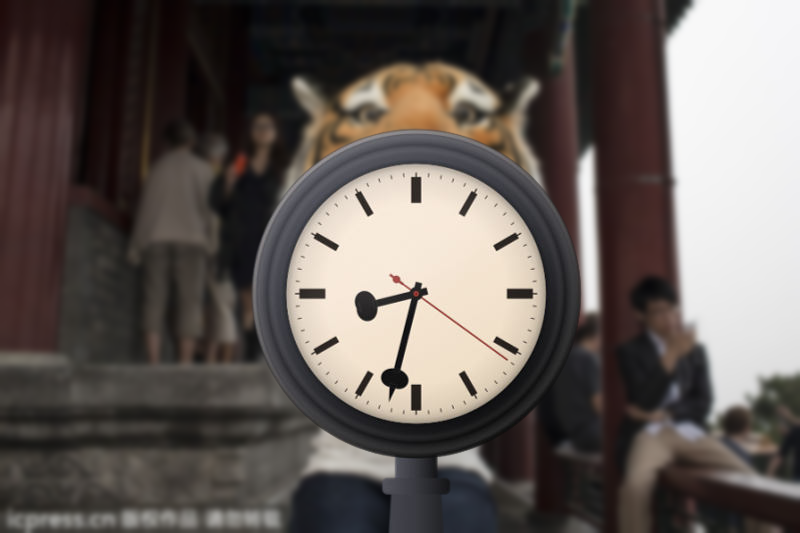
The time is h=8 m=32 s=21
